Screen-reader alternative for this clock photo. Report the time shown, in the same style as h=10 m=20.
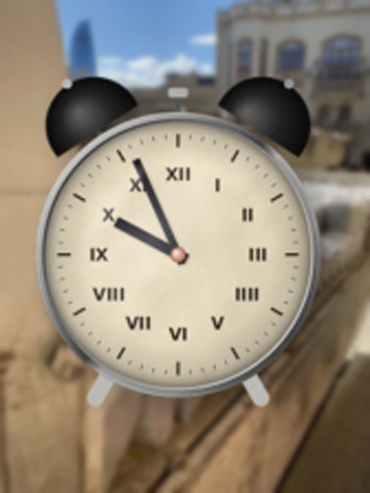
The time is h=9 m=56
